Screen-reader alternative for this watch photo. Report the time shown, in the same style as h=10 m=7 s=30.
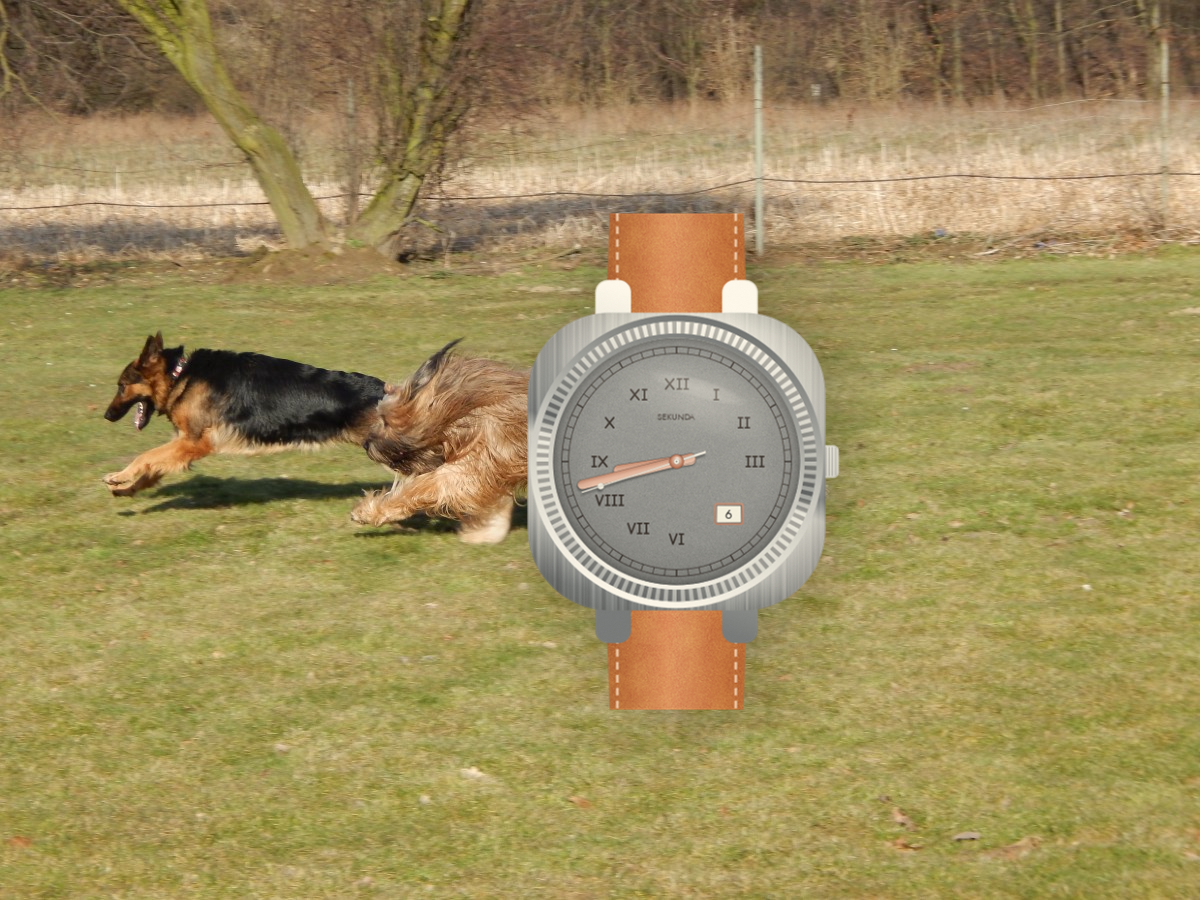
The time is h=8 m=42 s=42
